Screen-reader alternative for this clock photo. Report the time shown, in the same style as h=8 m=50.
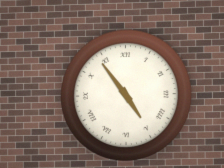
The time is h=4 m=54
